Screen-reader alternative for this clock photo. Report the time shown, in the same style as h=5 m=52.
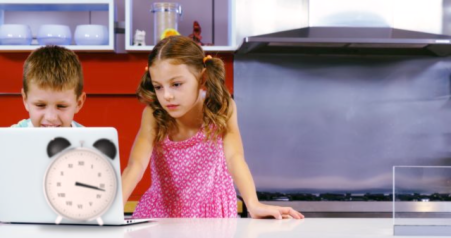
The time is h=3 m=17
